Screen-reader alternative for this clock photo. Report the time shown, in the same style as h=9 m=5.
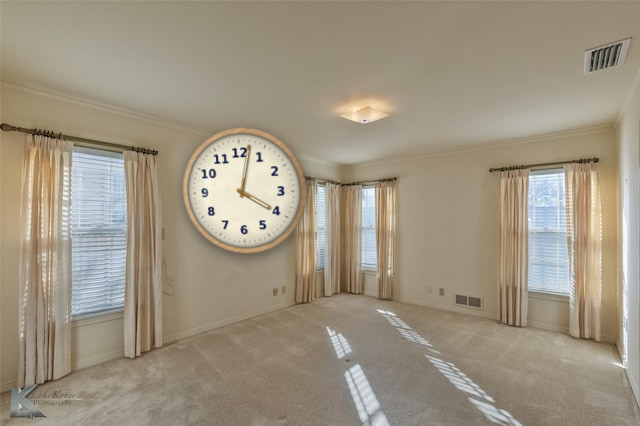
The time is h=4 m=2
